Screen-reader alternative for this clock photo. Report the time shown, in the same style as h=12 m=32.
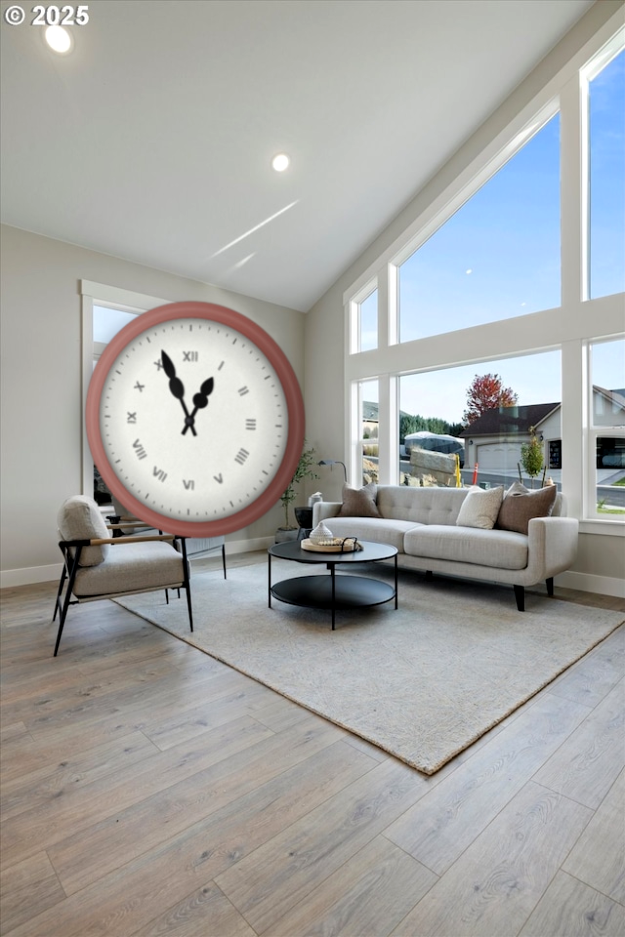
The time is h=12 m=56
